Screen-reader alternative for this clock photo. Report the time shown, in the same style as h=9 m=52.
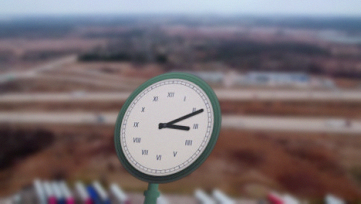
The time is h=3 m=11
